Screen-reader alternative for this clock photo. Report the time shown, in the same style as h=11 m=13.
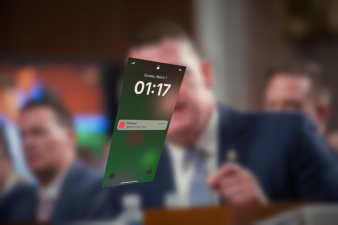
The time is h=1 m=17
